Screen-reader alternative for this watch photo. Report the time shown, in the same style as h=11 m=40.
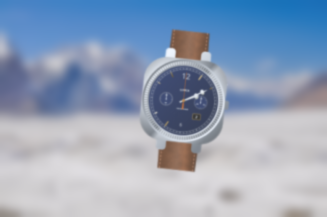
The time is h=2 m=10
